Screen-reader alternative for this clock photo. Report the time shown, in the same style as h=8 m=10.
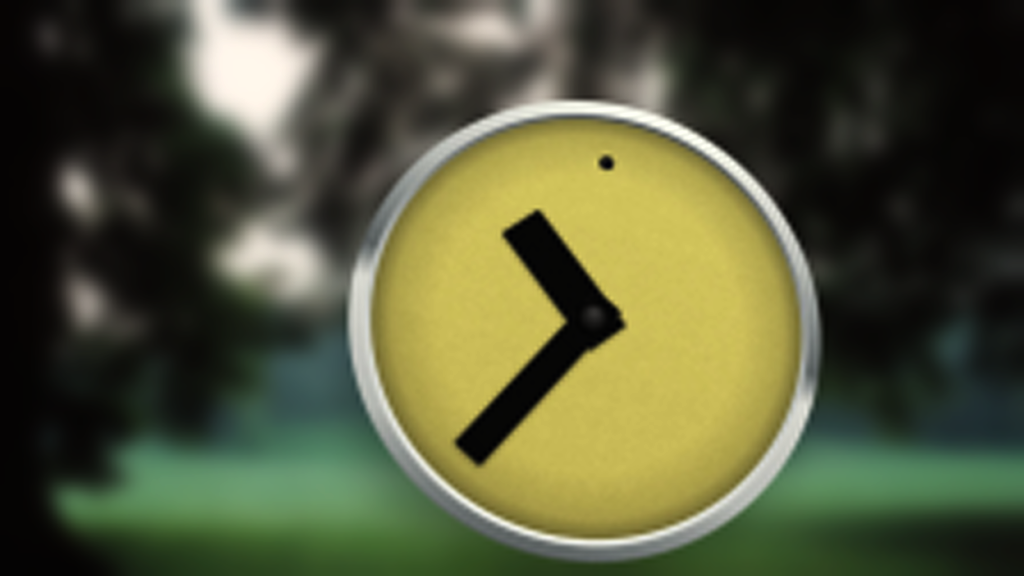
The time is h=10 m=36
